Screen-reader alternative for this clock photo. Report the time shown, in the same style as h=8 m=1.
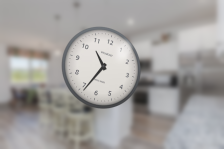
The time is h=10 m=34
